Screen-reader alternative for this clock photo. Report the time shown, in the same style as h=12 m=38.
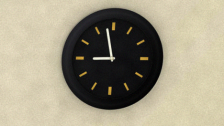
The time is h=8 m=58
